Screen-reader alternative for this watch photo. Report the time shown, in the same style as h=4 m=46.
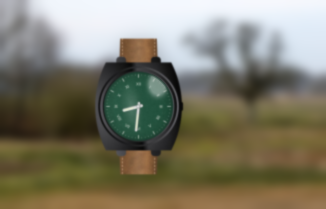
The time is h=8 m=31
